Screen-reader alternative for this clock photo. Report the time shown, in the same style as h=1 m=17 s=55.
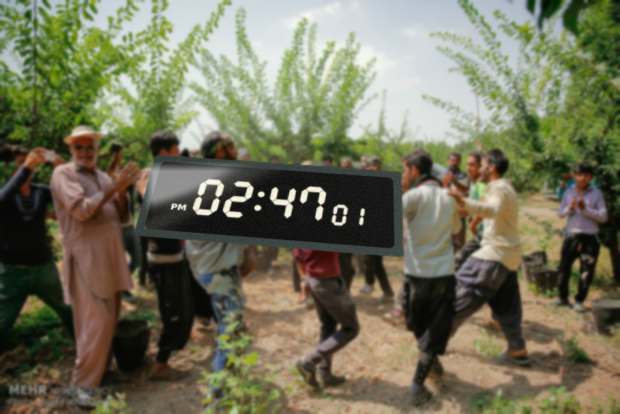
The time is h=2 m=47 s=1
